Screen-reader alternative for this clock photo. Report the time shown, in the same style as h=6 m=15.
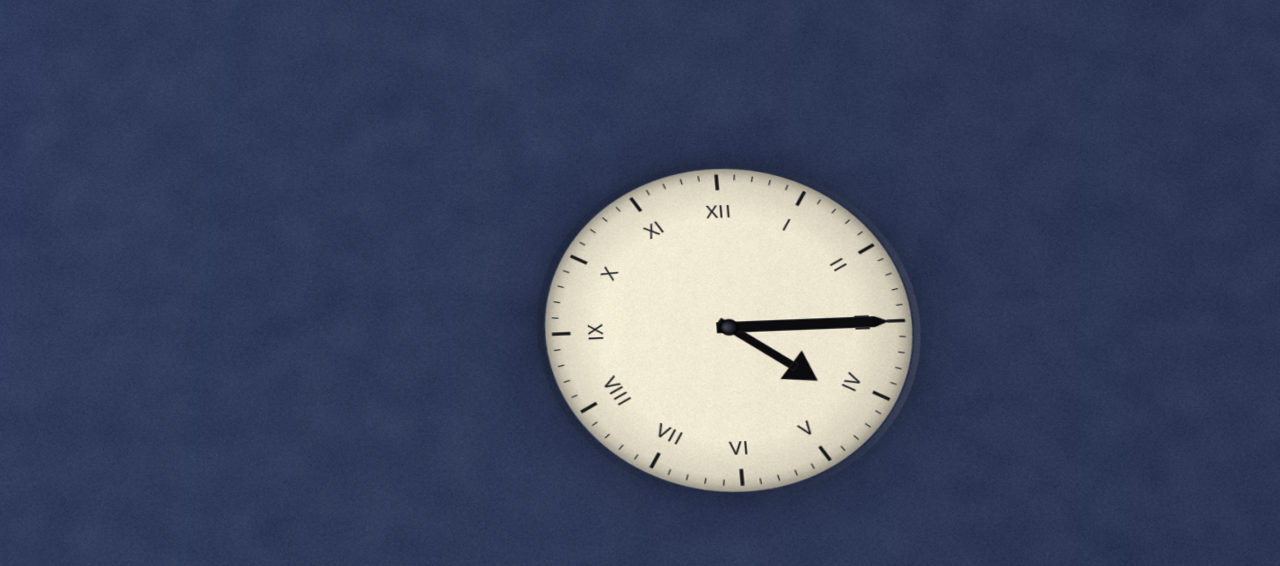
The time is h=4 m=15
